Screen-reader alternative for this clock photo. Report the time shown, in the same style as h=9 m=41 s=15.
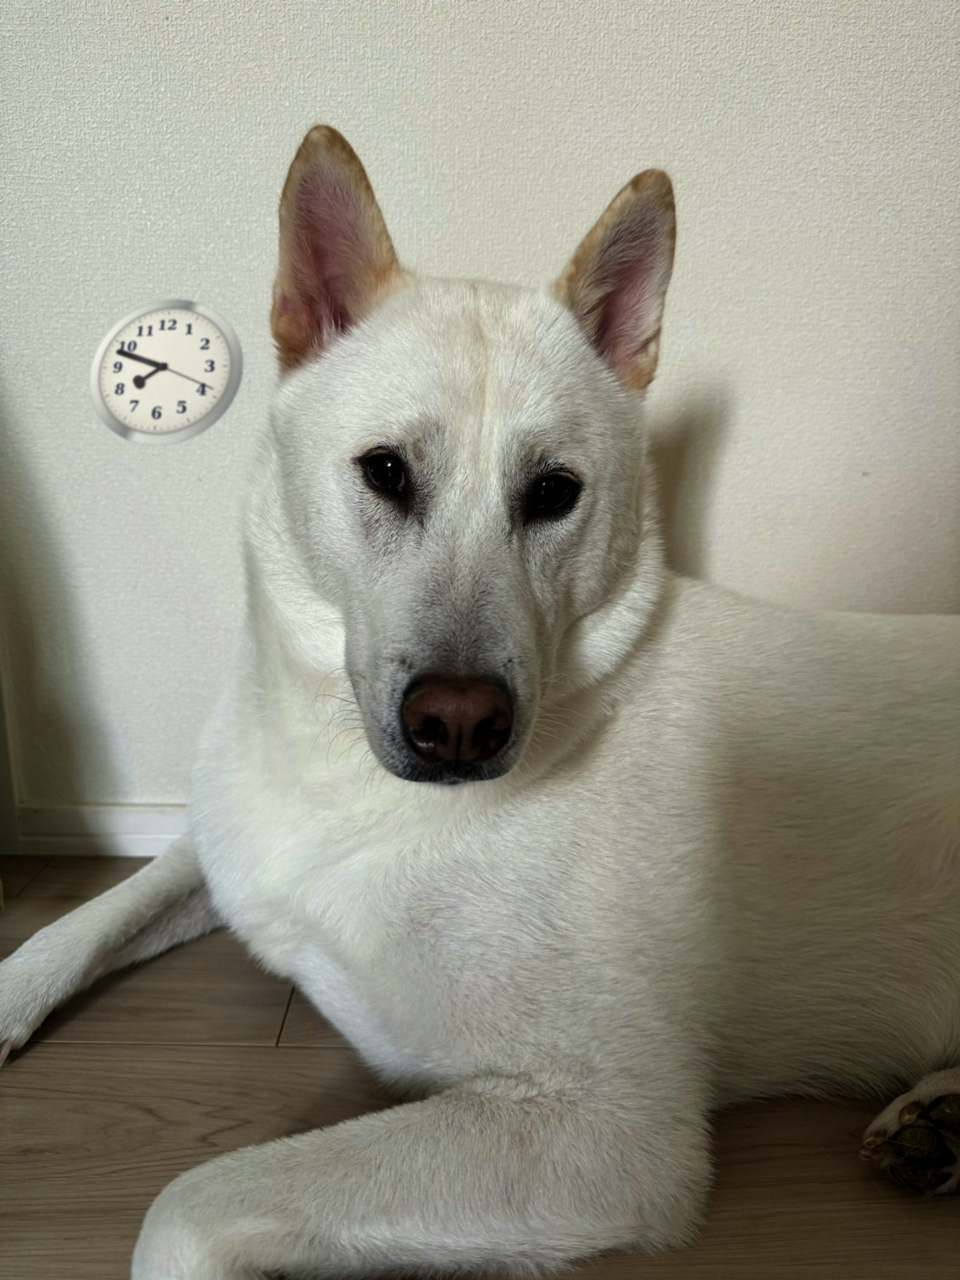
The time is h=7 m=48 s=19
